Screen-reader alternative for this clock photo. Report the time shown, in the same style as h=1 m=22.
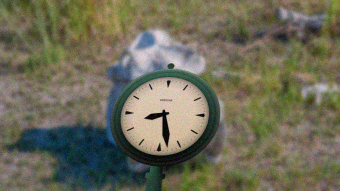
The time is h=8 m=28
